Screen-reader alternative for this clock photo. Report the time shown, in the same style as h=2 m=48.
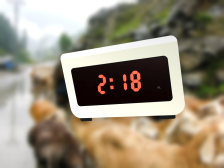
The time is h=2 m=18
